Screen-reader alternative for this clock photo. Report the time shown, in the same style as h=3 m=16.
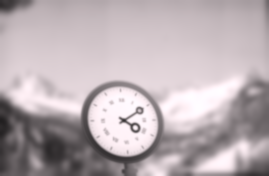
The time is h=4 m=10
